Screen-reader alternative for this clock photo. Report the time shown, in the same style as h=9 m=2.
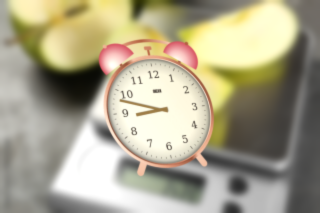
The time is h=8 m=48
